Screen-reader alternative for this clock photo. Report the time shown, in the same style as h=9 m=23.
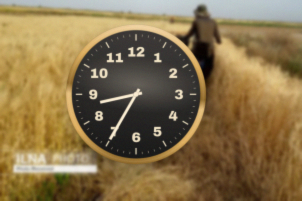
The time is h=8 m=35
